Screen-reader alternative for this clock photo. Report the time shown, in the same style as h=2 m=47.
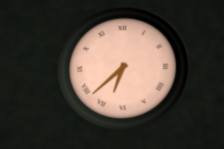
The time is h=6 m=38
